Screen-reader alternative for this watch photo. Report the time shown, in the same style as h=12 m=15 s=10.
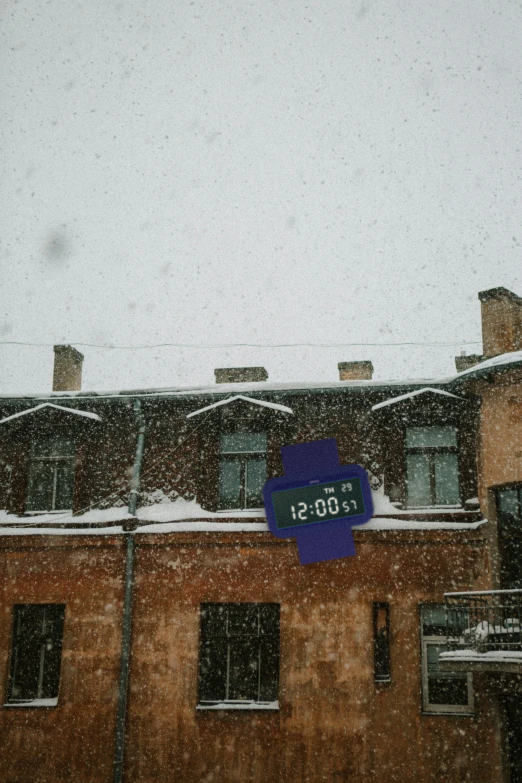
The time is h=12 m=0 s=57
